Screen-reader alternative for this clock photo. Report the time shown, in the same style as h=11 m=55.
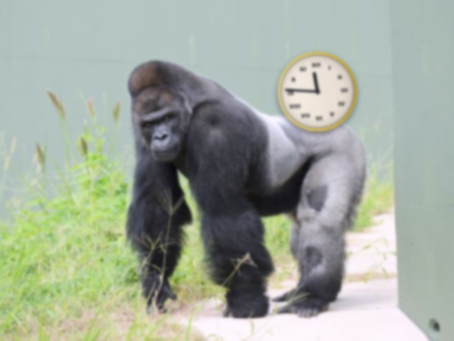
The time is h=11 m=46
